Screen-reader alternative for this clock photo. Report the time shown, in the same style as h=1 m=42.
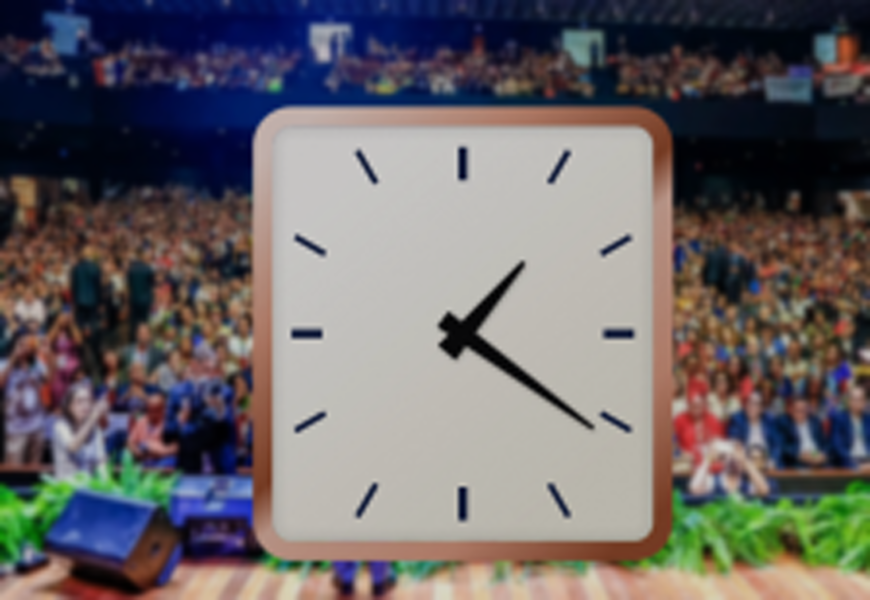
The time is h=1 m=21
